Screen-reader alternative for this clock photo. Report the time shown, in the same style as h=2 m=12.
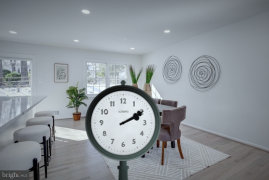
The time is h=2 m=10
